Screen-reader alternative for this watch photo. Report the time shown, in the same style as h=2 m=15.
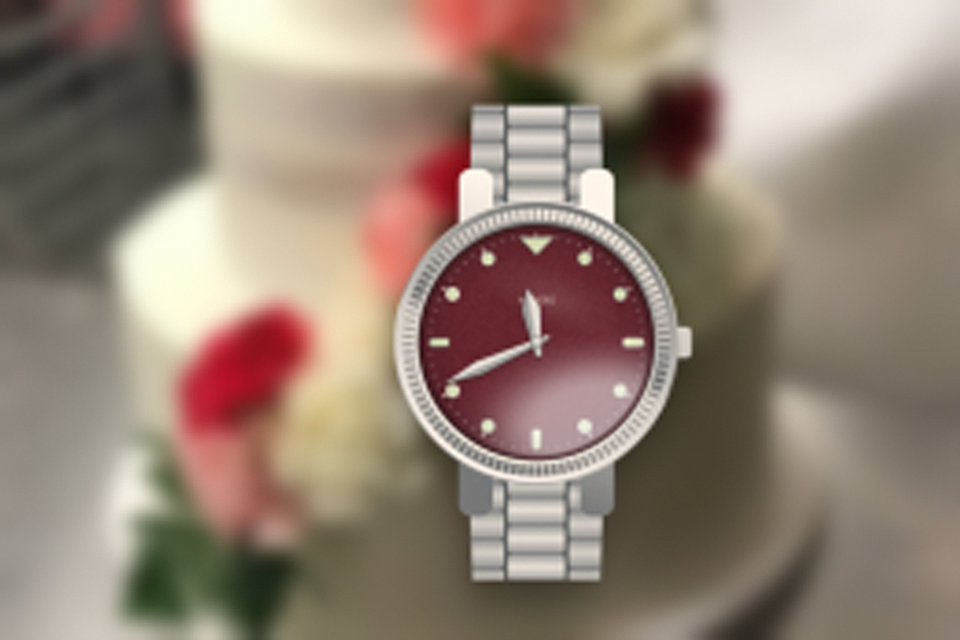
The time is h=11 m=41
